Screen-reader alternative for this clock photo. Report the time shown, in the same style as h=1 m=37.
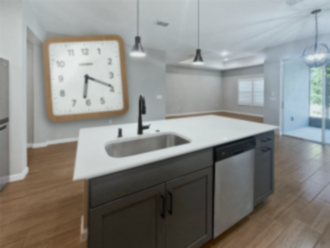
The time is h=6 m=19
